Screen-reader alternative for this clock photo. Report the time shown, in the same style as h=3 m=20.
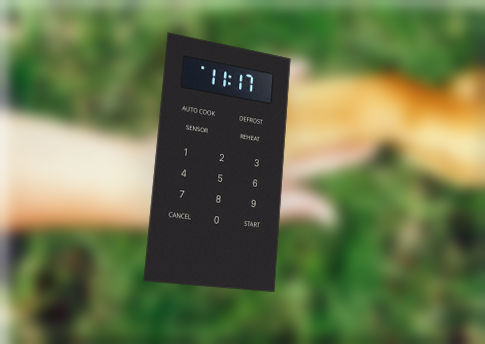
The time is h=11 m=17
